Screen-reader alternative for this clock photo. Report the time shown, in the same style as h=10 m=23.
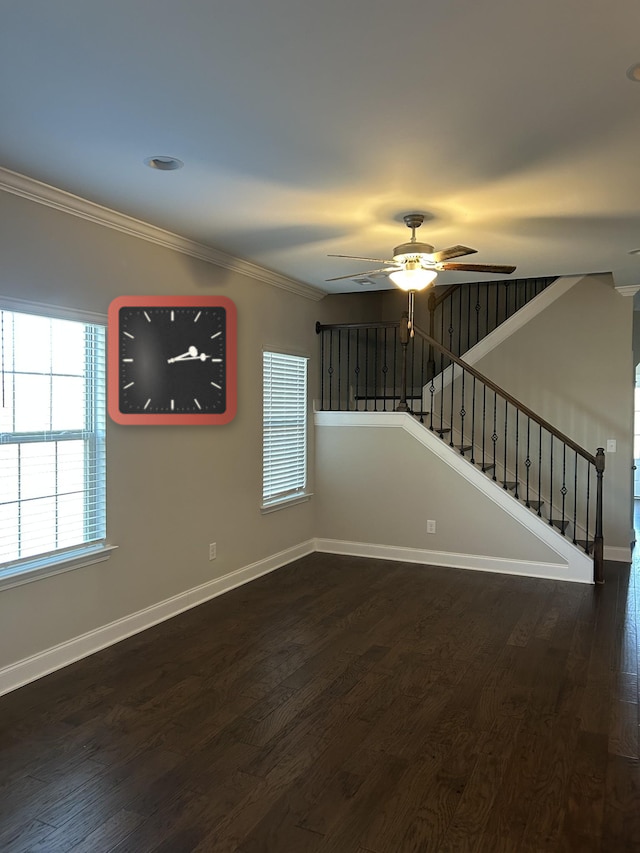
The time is h=2 m=14
